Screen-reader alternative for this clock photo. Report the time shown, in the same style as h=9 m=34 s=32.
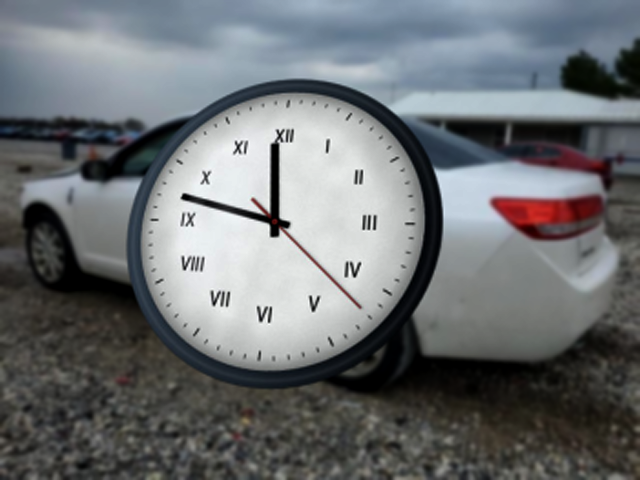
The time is h=11 m=47 s=22
